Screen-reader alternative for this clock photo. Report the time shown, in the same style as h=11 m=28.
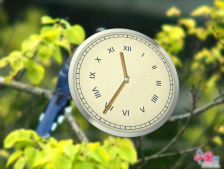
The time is h=11 m=35
